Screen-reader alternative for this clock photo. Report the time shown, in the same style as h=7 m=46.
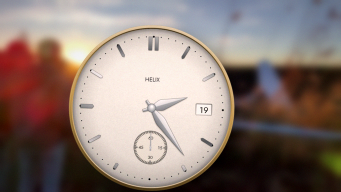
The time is h=2 m=24
